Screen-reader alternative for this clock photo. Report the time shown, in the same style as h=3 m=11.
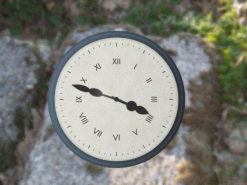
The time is h=3 m=48
